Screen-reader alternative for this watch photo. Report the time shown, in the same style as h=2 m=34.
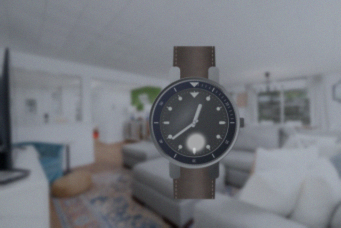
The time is h=12 m=39
